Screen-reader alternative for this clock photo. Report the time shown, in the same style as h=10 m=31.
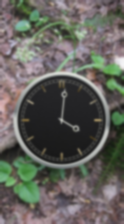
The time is h=4 m=1
